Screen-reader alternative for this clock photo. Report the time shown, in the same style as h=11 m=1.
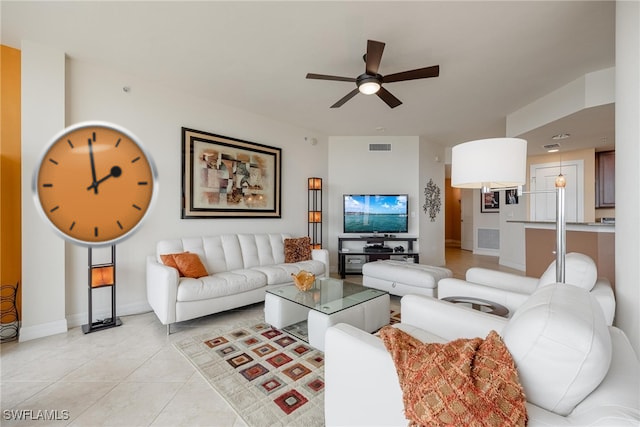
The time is h=1 m=59
